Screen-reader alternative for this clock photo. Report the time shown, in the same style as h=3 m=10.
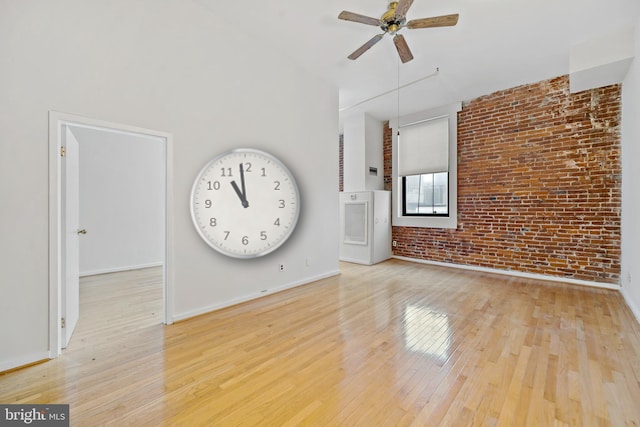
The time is h=10 m=59
